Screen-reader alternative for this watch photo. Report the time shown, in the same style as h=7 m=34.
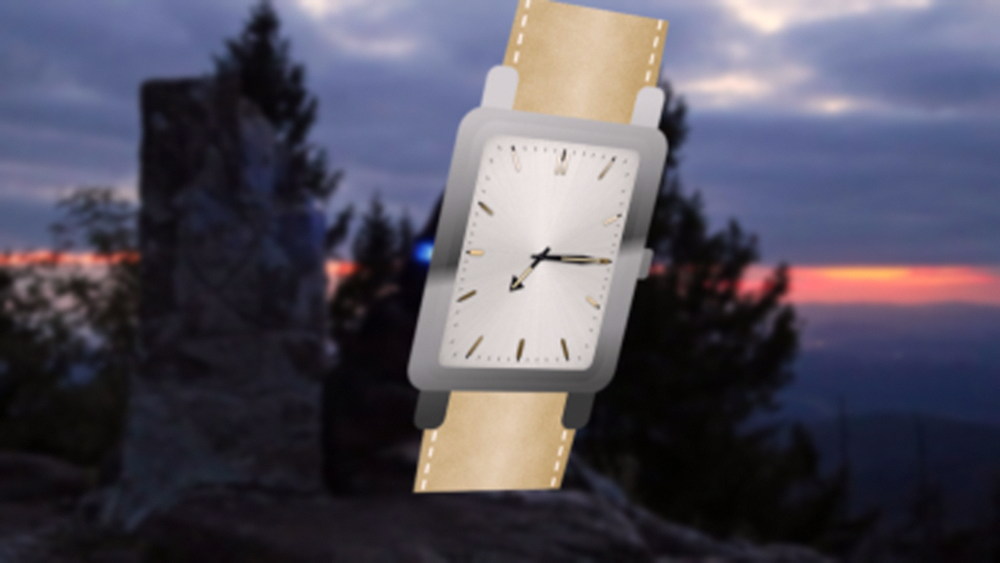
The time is h=7 m=15
